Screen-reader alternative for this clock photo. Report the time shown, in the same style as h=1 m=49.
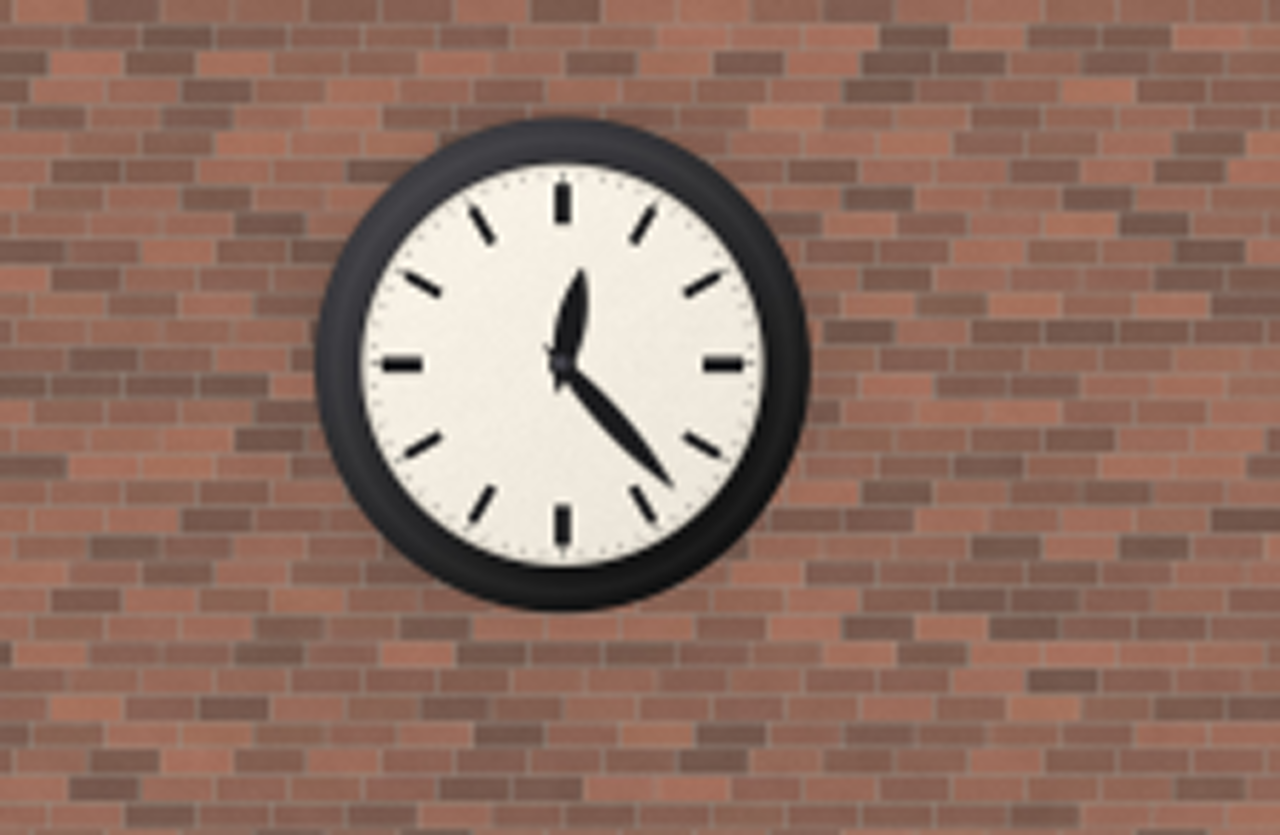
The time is h=12 m=23
